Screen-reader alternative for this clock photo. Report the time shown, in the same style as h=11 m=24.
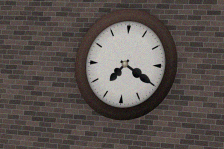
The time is h=7 m=20
